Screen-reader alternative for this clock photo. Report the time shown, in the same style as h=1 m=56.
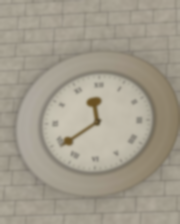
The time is h=11 m=39
